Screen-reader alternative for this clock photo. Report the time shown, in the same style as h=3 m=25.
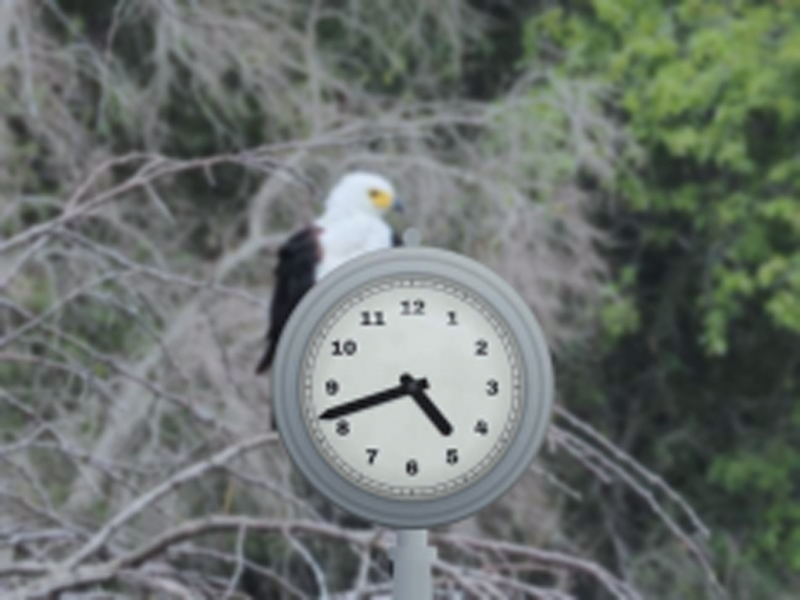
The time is h=4 m=42
